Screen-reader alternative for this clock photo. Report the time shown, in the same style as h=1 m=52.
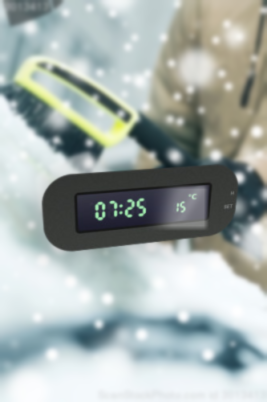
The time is h=7 m=25
